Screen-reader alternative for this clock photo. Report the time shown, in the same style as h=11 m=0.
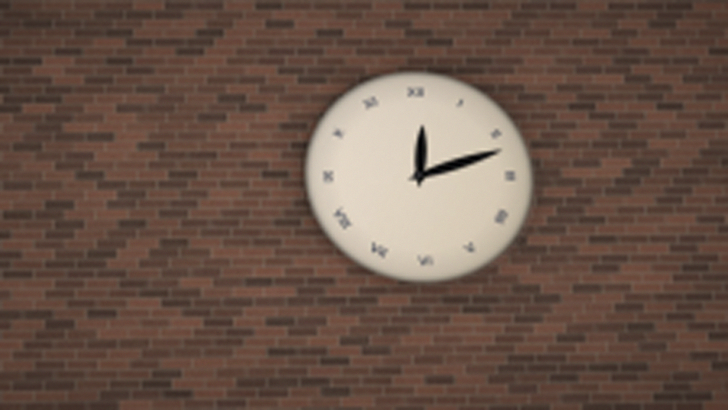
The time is h=12 m=12
